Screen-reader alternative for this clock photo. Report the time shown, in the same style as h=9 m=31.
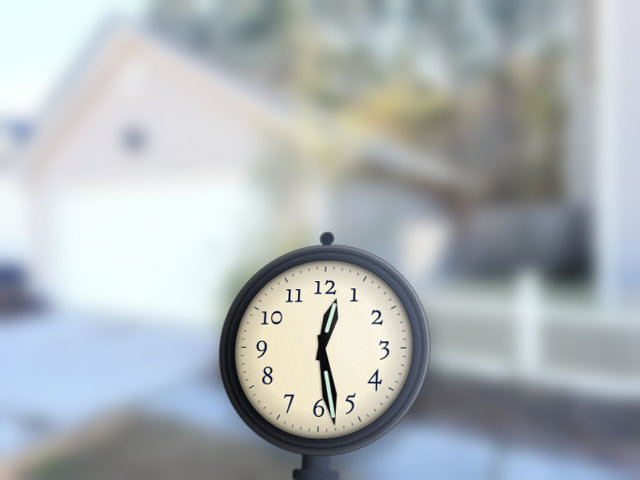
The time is h=12 m=28
